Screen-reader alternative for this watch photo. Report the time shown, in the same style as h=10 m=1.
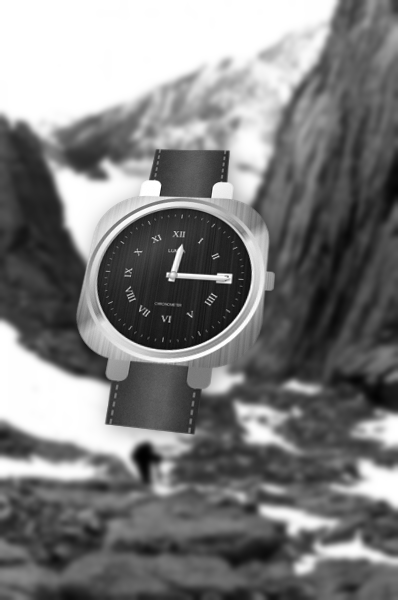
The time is h=12 m=15
